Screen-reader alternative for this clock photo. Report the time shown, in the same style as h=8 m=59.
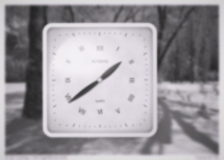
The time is h=1 m=39
